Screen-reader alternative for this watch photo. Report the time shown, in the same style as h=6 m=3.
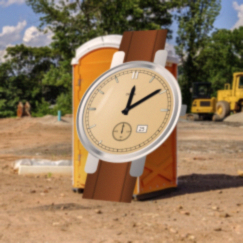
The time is h=12 m=9
